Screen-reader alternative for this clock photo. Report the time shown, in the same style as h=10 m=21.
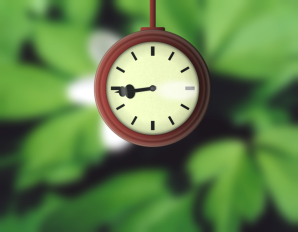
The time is h=8 m=44
